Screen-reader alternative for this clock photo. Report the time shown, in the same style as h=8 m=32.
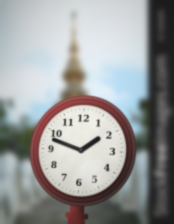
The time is h=1 m=48
